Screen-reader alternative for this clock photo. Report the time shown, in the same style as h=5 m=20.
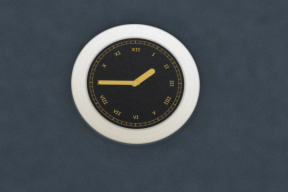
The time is h=1 m=45
